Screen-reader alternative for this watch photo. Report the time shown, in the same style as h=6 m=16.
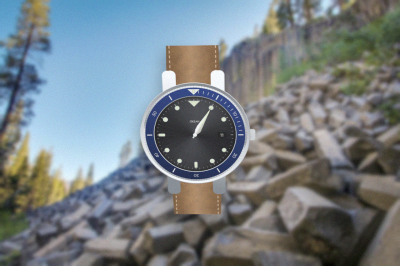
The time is h=1 m=5
